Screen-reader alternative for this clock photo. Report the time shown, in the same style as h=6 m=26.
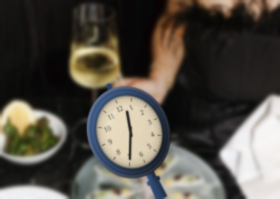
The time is h=12 m=35
